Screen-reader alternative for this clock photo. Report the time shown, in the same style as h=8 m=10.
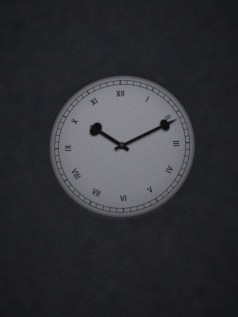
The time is h=10 m=11
